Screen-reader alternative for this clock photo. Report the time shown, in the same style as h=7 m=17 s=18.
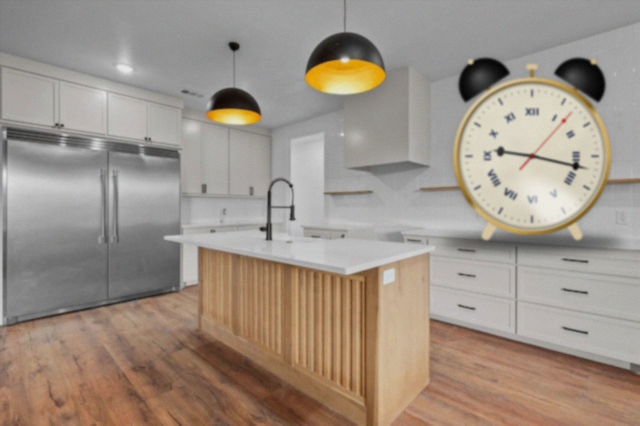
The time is h=9 m=17 s=7
